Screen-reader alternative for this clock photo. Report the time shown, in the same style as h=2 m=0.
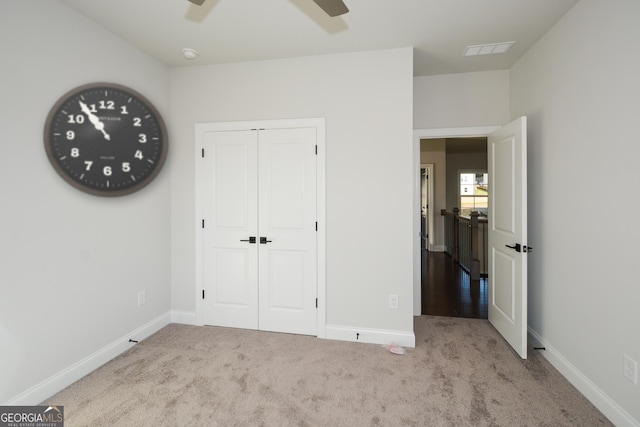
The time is h=10 m=54
